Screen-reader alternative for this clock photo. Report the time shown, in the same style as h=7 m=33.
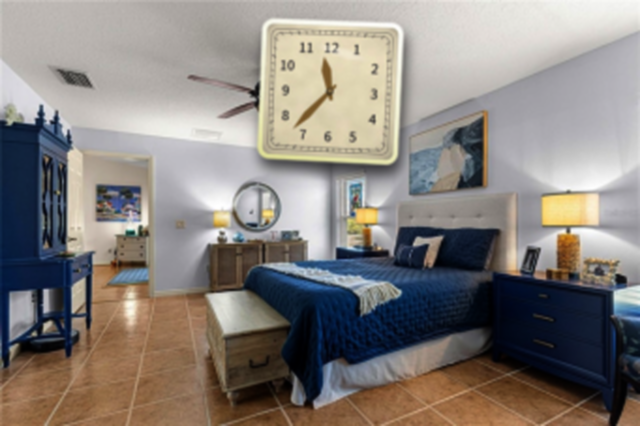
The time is h=11 m=37
